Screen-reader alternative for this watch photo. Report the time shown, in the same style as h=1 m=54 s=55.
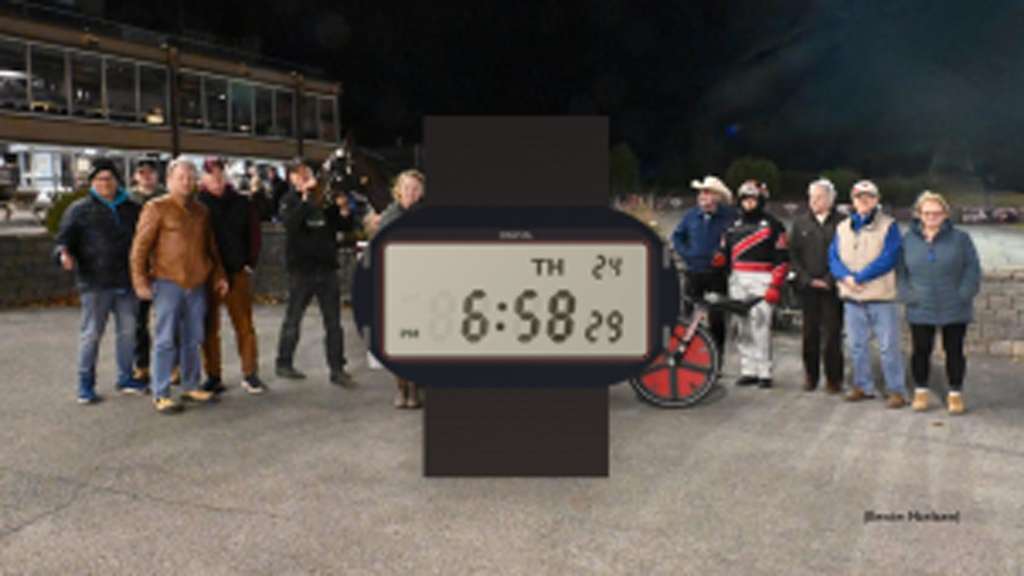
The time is h=6 m=58 s=29
